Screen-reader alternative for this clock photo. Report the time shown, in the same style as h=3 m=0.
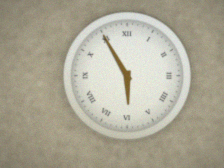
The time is h=5 m=55
